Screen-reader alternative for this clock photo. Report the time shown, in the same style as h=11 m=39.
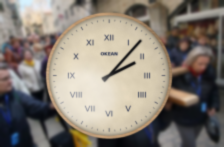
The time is h=2 m=7
